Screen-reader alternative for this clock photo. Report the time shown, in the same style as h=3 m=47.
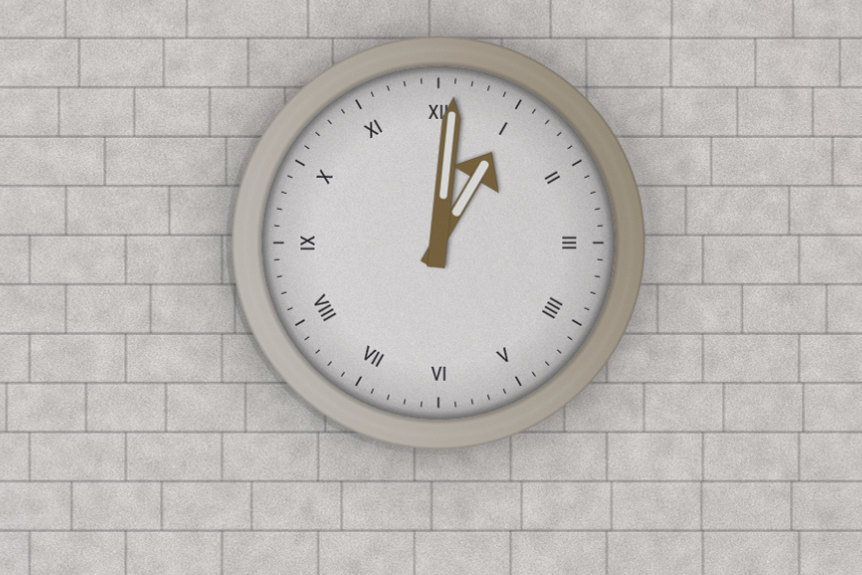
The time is h=1 m=1
